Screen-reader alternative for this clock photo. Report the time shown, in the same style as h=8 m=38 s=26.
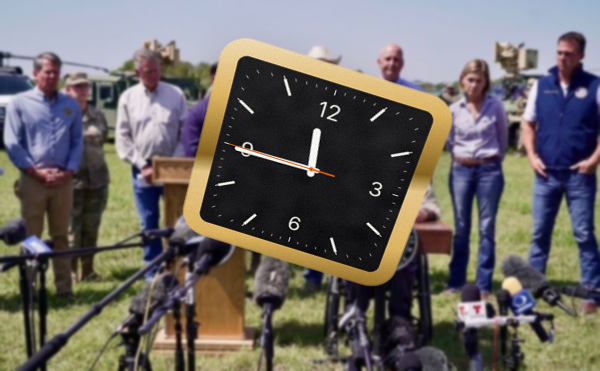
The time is h=11 m=44 s=45
